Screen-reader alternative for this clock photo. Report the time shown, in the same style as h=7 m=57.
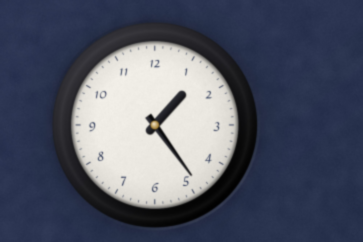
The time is h=1 m=24
